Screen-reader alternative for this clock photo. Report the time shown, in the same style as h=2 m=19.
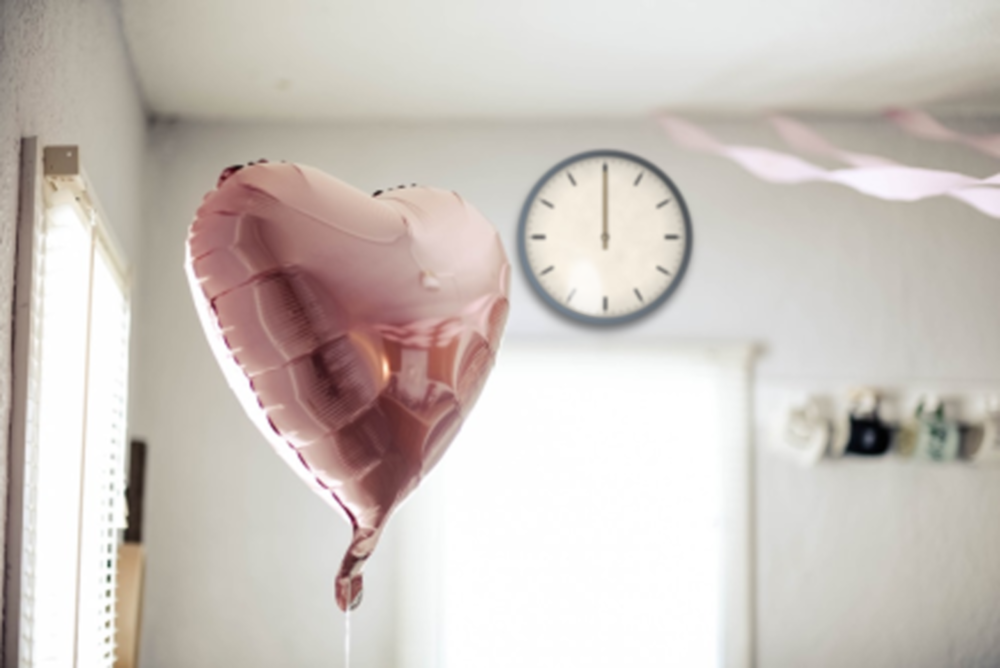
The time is h=12 m=0
